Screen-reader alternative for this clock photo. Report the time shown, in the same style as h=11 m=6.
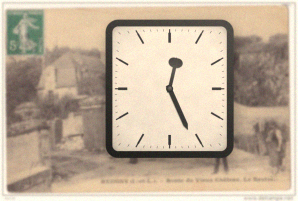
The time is h=12 m=26
